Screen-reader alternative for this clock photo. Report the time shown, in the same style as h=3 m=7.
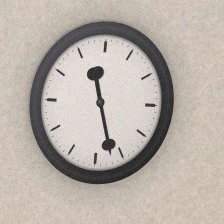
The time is h=11 m=27
